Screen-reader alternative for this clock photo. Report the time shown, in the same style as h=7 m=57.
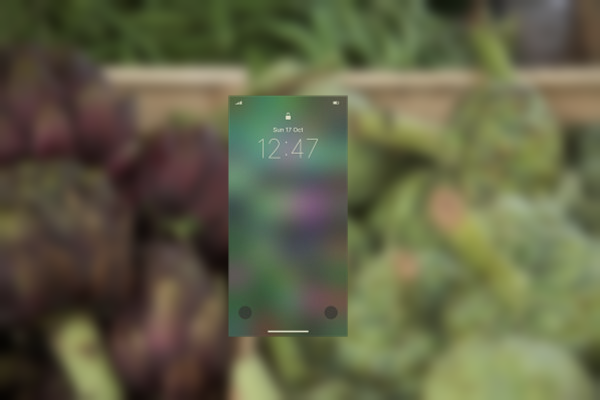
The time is h=12 m=47
